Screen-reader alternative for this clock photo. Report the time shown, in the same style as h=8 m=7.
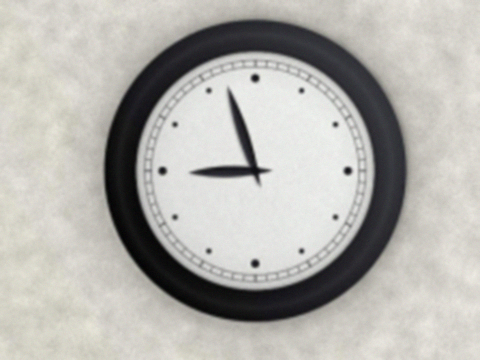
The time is h=8 m=57
